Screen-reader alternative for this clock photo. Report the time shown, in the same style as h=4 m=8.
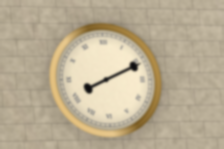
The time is h=8 m=11
